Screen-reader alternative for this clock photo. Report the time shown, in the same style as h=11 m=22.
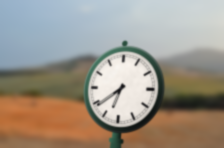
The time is h=6 m=39
